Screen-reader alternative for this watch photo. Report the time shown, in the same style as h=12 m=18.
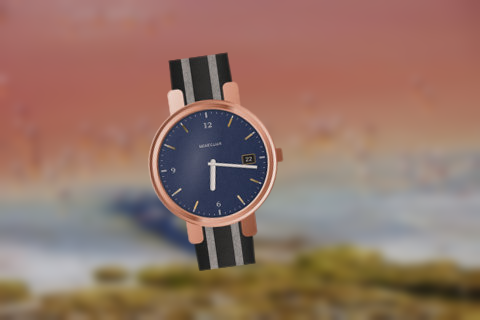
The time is h=6 m=17
